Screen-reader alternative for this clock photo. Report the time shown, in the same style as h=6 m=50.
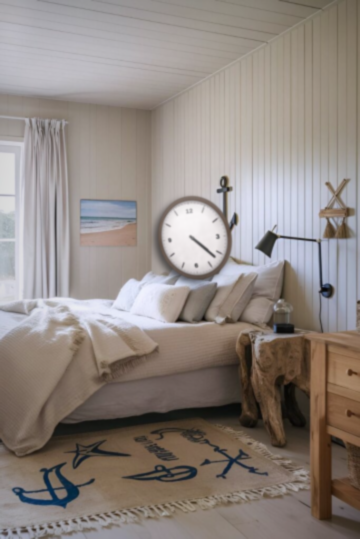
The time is h=4 m=22
